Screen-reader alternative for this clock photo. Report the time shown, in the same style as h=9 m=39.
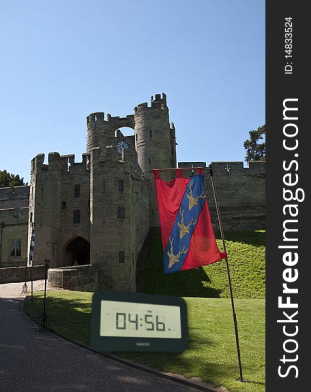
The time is h=4 m=56
